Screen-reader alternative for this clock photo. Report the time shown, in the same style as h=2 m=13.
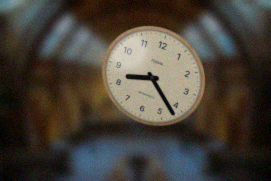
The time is h=8 m=22
